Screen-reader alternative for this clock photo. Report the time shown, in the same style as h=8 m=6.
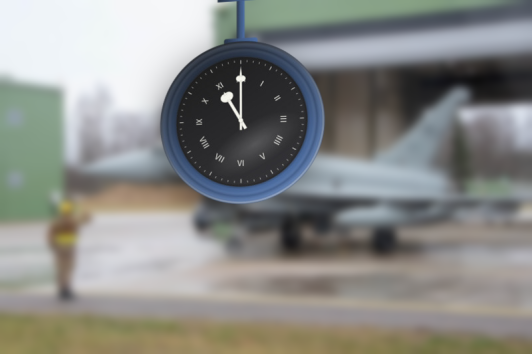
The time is h=11 m=0
